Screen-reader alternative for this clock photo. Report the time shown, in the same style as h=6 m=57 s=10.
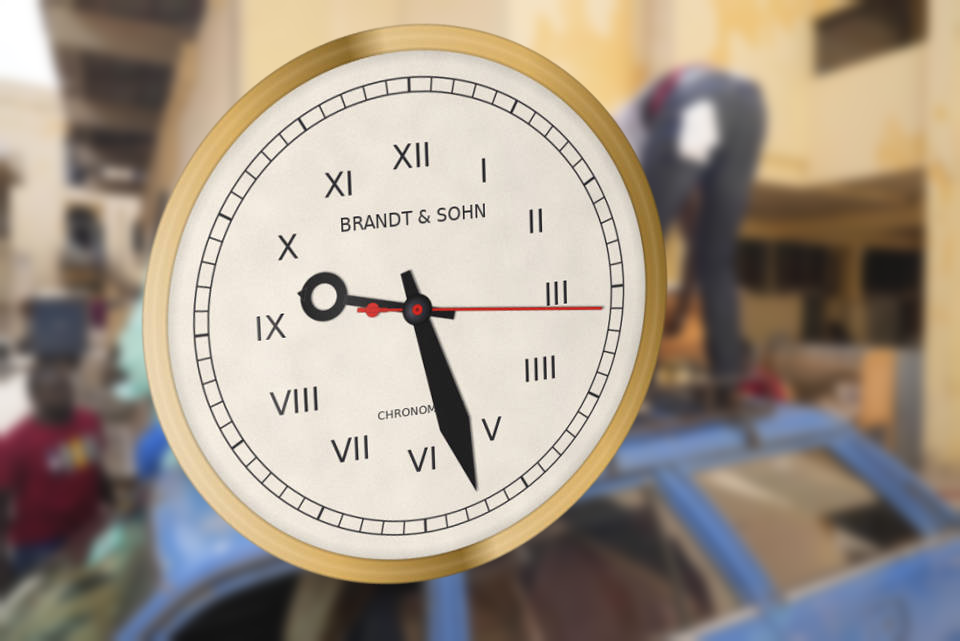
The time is h=9 m=27 s=16
